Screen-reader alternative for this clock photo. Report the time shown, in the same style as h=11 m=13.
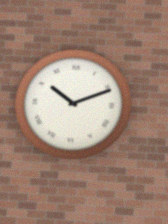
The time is h=10 m=11
